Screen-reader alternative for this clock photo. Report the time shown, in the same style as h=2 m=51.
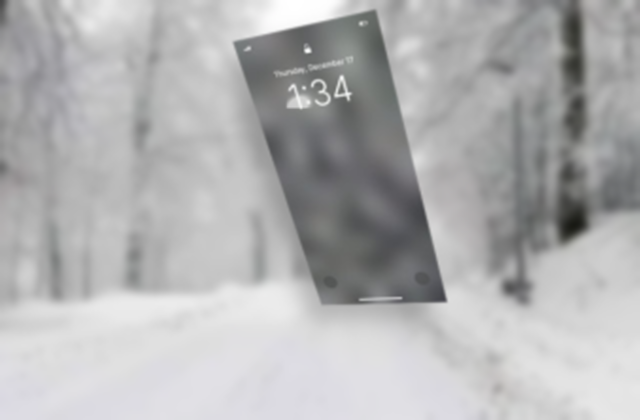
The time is h=1 m=34
